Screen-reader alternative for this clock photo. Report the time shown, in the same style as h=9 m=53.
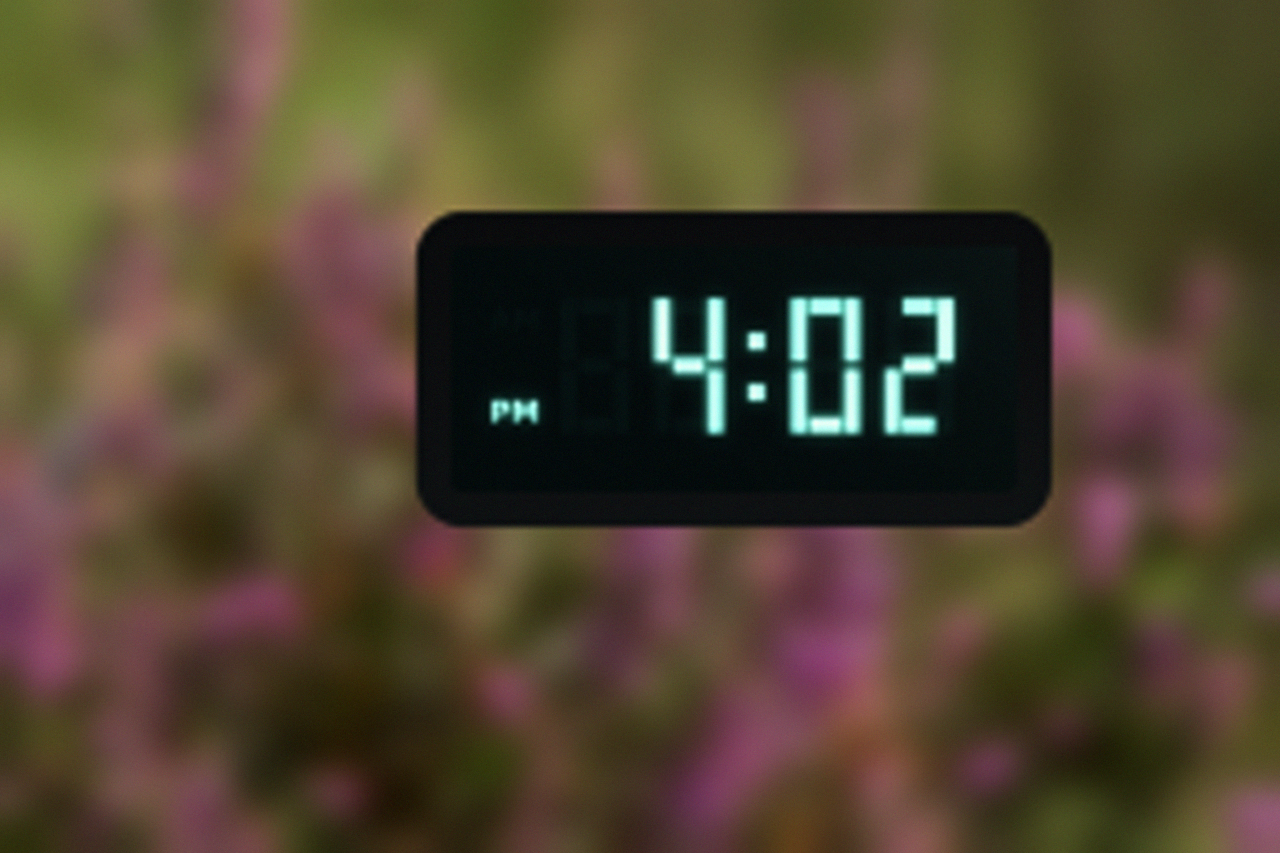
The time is h=4 m=2
